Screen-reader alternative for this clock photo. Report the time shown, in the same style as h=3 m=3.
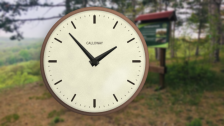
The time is h=1 m=53
